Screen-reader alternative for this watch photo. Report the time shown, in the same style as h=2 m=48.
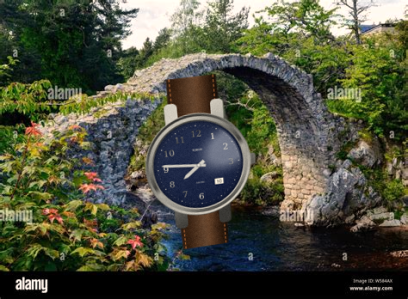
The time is h=7 m=46
